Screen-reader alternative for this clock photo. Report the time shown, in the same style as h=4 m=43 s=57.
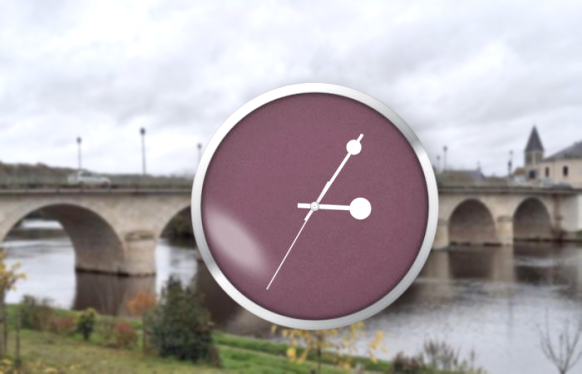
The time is h=3 m=5 s=35
